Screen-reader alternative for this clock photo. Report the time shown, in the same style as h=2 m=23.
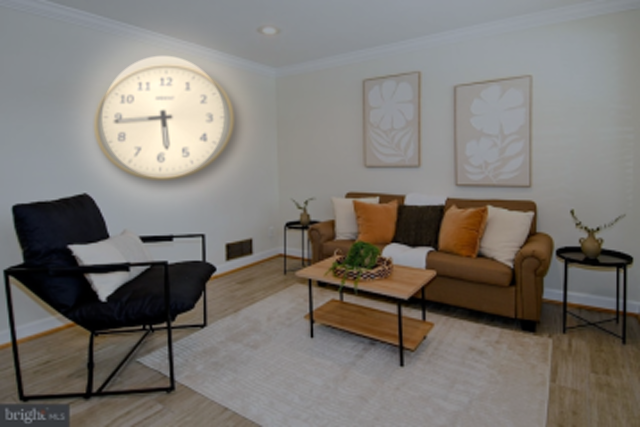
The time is h=5 m=44
